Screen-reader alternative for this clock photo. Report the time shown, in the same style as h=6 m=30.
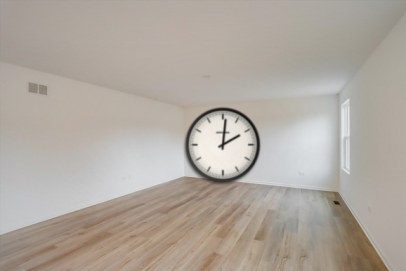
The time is h=2 m=1
